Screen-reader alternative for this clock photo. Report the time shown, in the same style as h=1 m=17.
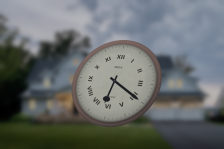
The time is h=6 m=20
